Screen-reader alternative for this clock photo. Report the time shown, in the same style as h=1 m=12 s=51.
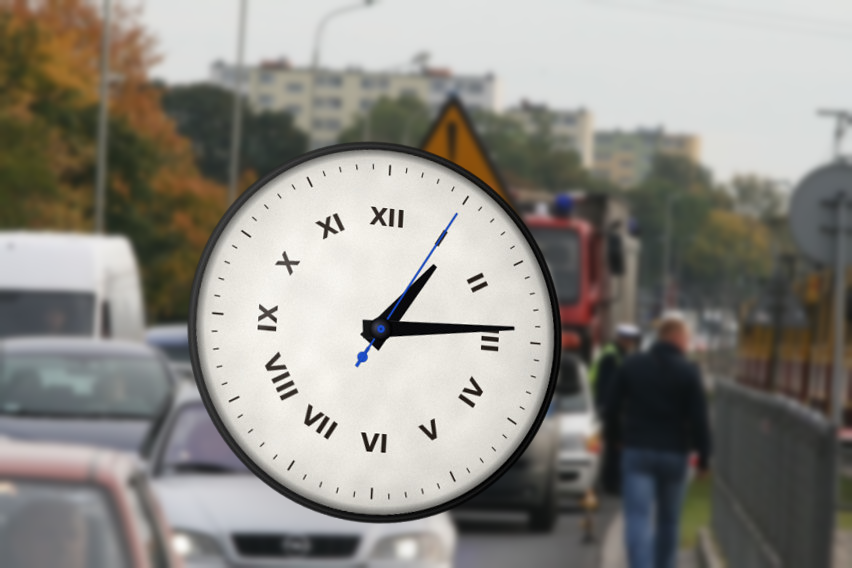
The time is h=1 m=14 s=5
